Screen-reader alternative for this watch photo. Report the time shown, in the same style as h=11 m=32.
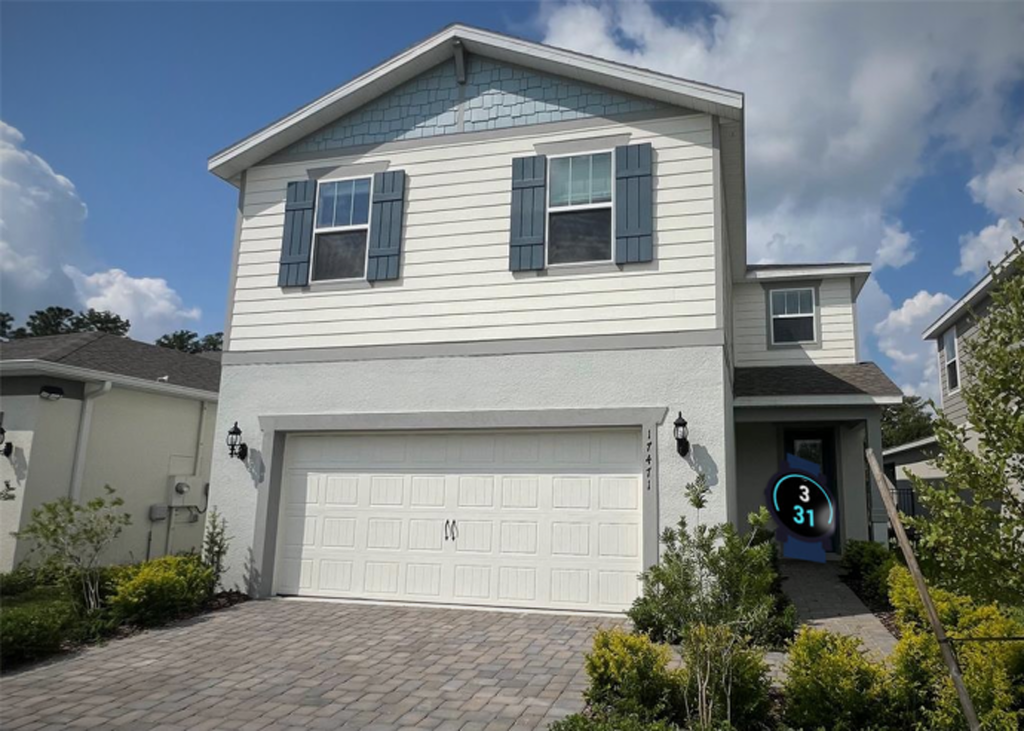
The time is h=3 m=31
